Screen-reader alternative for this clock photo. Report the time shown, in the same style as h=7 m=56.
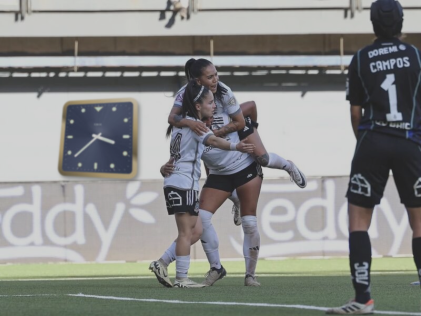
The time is h=3 m=38
